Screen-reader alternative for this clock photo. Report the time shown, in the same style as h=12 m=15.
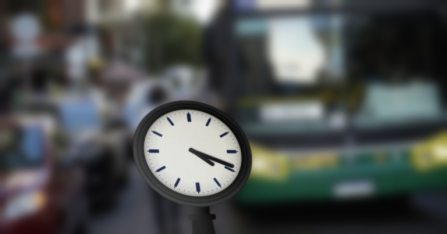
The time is h=4 m=19
